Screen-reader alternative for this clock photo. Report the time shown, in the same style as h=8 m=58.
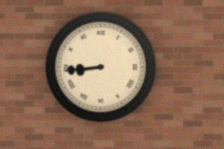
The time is h=8 m=44
